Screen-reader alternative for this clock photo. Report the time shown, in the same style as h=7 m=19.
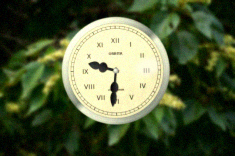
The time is h=9 m=31
